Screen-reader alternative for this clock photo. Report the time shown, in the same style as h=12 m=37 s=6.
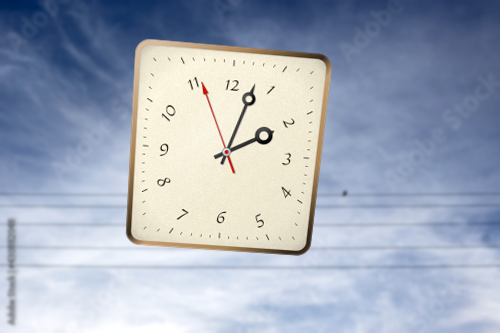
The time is h=2 m=2 s=56
